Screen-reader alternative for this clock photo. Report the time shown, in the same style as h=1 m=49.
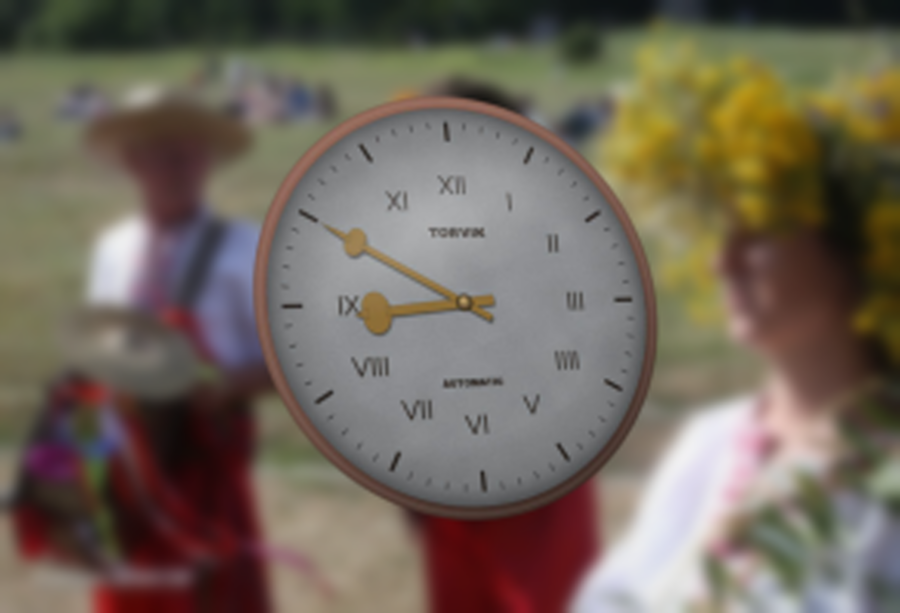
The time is h=8 m=50
